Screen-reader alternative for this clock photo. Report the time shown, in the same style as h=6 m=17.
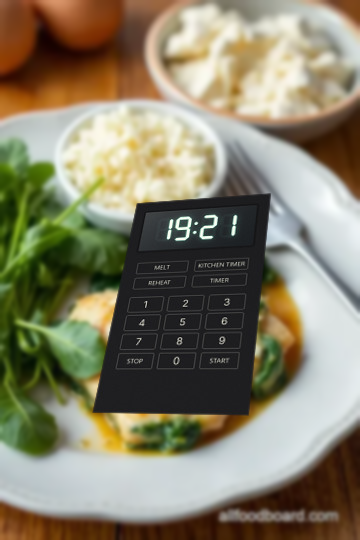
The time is h=19 m=21
